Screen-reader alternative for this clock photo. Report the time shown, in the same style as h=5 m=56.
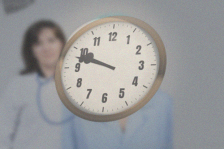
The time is h=9 m=48
